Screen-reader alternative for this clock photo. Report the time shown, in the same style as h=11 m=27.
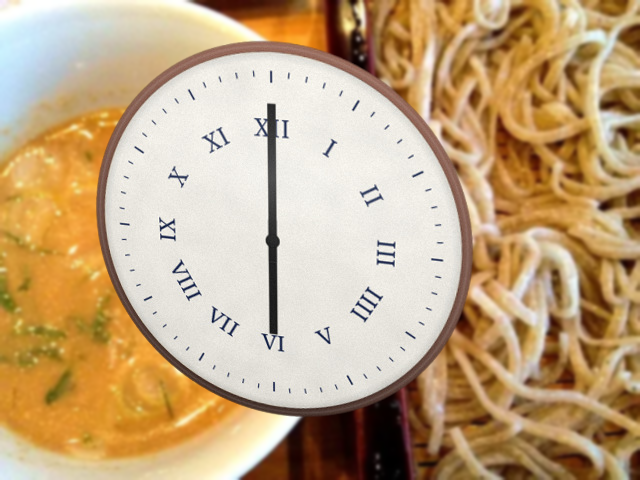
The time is h=6 m=0
